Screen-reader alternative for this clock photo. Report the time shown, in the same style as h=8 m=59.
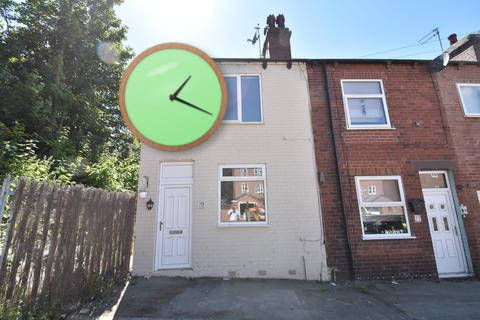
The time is h=1 m=19
